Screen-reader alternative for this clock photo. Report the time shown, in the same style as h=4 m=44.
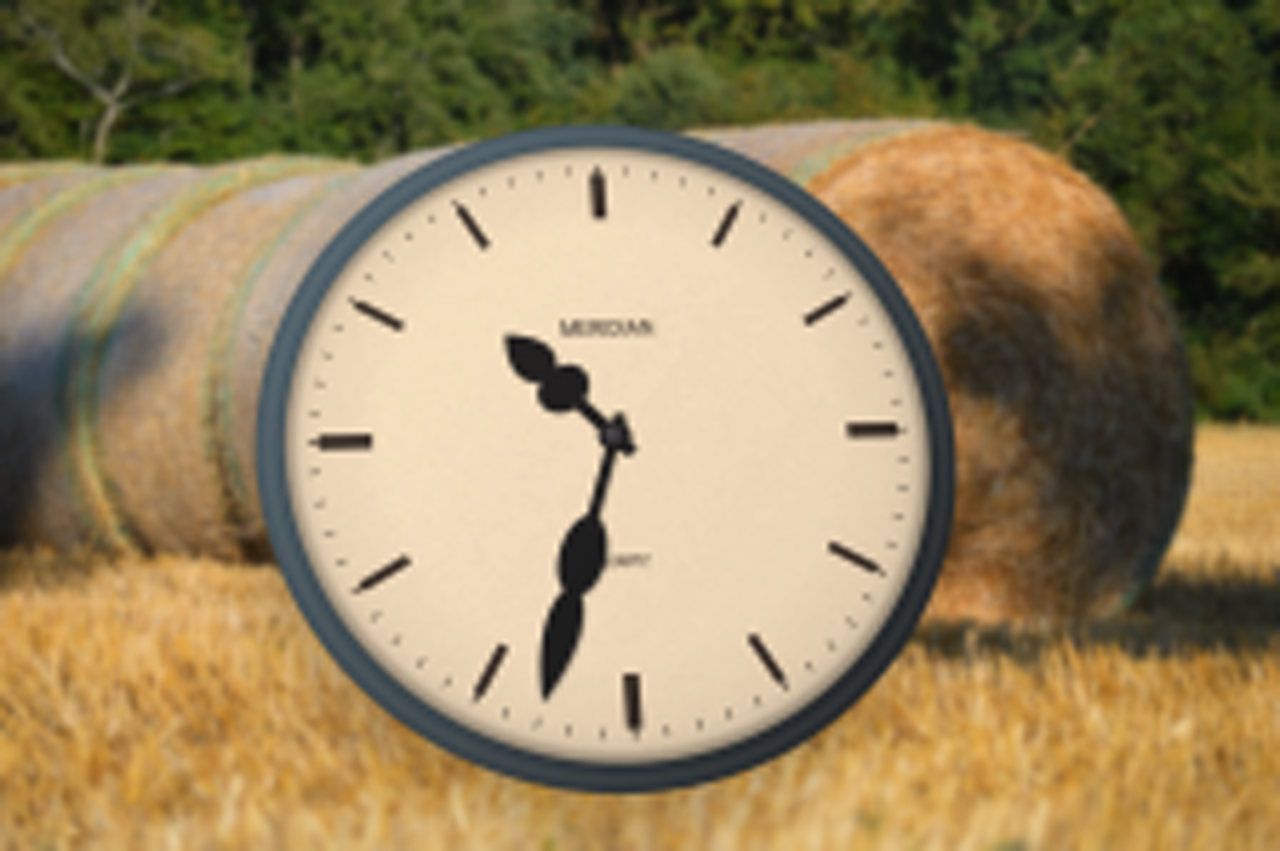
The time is h=10 m=33
